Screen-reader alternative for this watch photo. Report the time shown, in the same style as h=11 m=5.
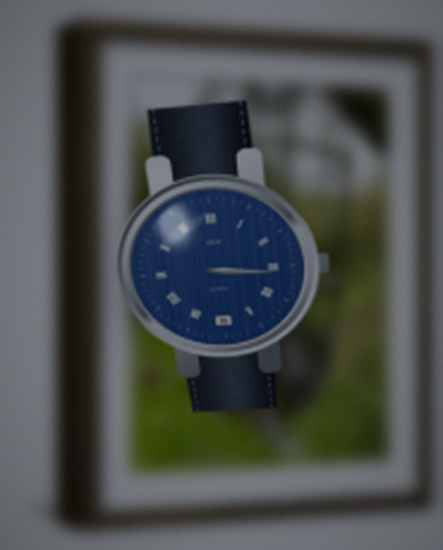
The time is h=3 m=16
